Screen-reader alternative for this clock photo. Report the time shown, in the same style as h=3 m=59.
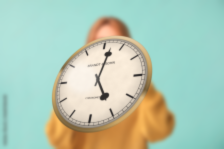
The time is h=5 m=2
